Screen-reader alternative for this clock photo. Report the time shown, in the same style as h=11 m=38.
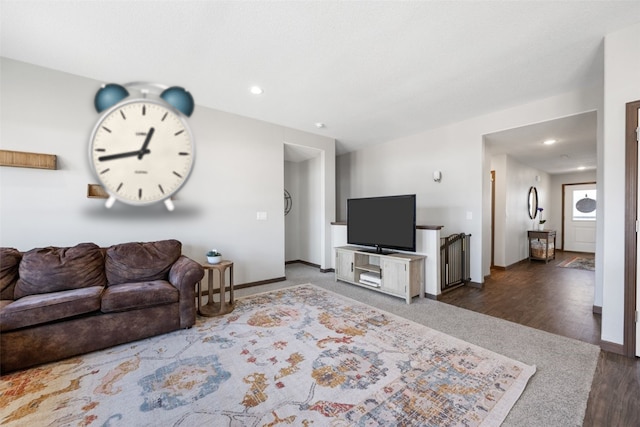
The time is h=12 m=43
